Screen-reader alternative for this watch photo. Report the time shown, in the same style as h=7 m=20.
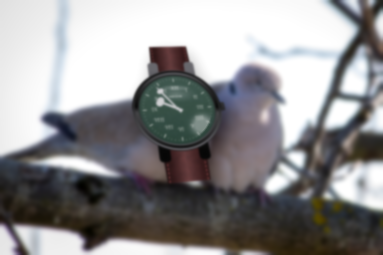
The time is h=9 m=54
